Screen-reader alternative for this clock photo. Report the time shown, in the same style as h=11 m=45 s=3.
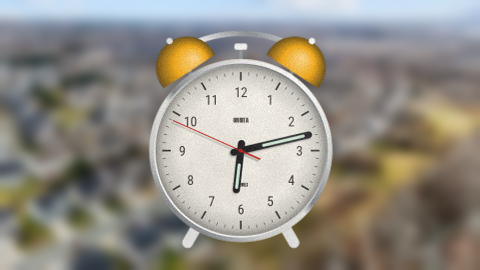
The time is h=6 m=12 s=49
